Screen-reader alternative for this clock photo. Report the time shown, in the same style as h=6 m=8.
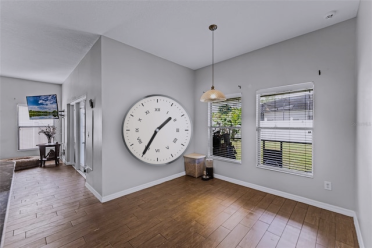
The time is h=1 m=35
